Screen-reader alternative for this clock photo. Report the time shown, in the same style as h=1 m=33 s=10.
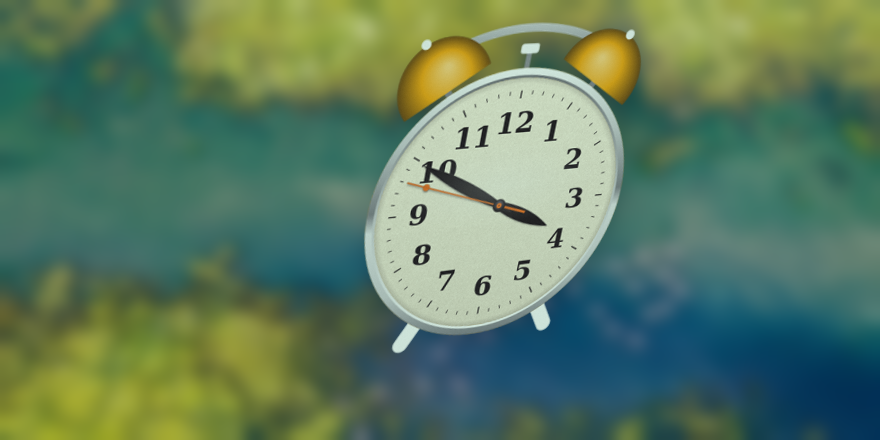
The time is h=3 m=49 s=48
